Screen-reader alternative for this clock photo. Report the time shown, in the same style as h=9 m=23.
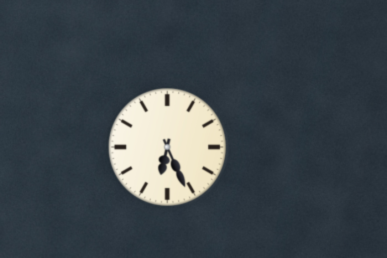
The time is h=6 m=26
